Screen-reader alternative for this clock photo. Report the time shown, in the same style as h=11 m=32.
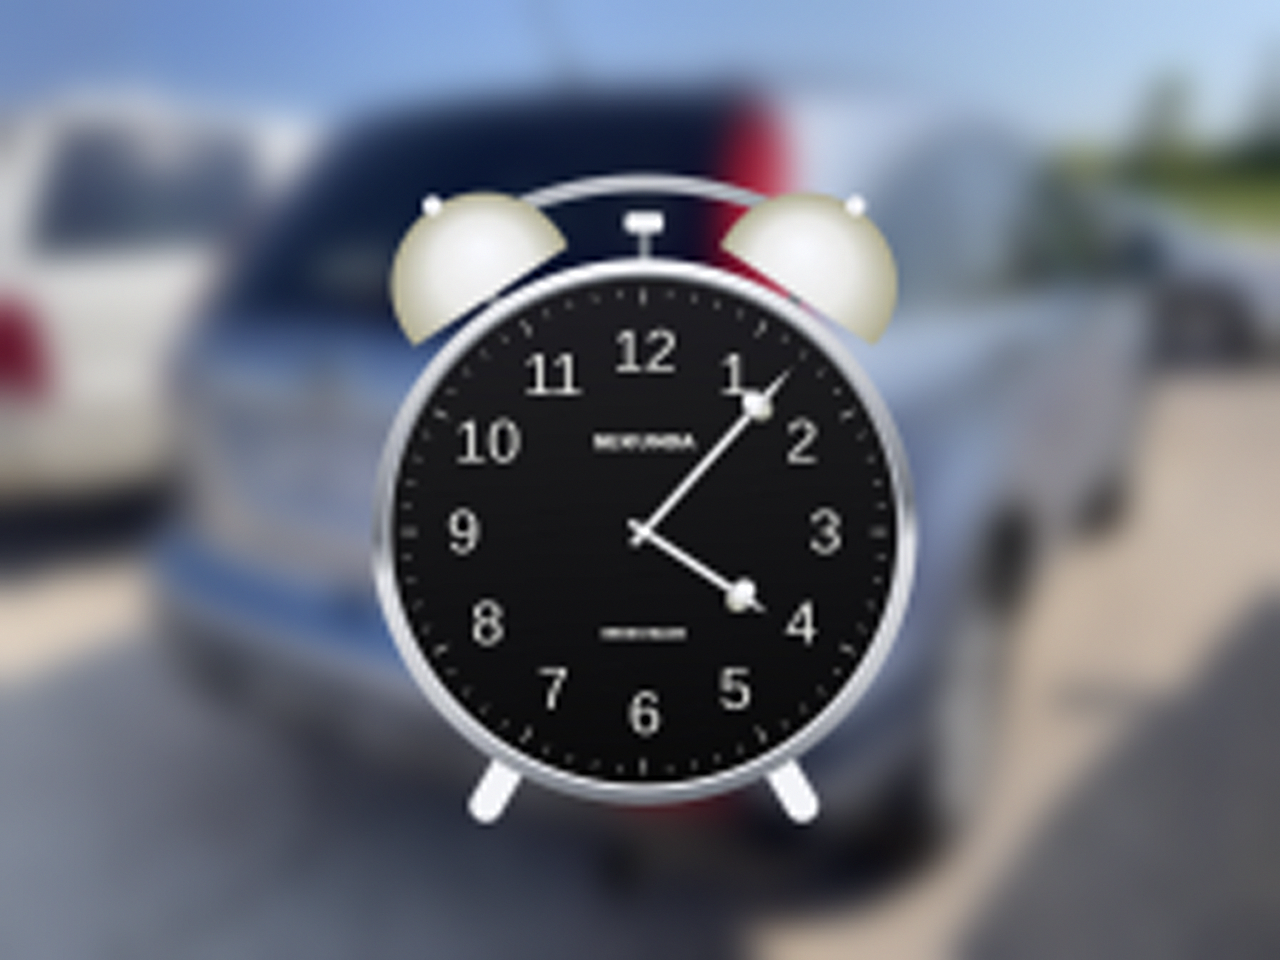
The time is h=4 m=7
